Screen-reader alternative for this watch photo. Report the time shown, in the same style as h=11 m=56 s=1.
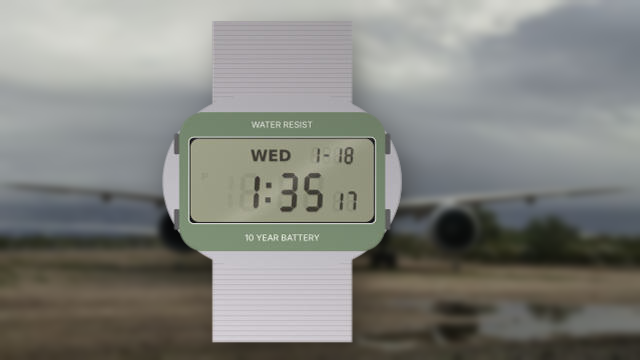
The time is h=1 m=35 s=17
